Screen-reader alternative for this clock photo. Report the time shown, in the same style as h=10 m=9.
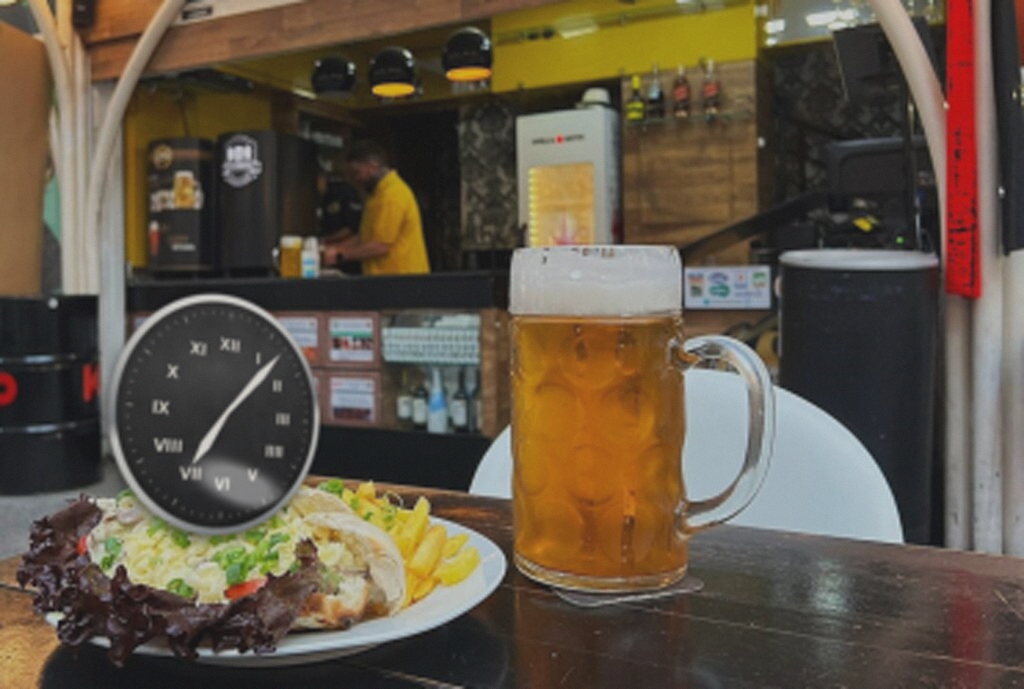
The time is h=7 m=7
